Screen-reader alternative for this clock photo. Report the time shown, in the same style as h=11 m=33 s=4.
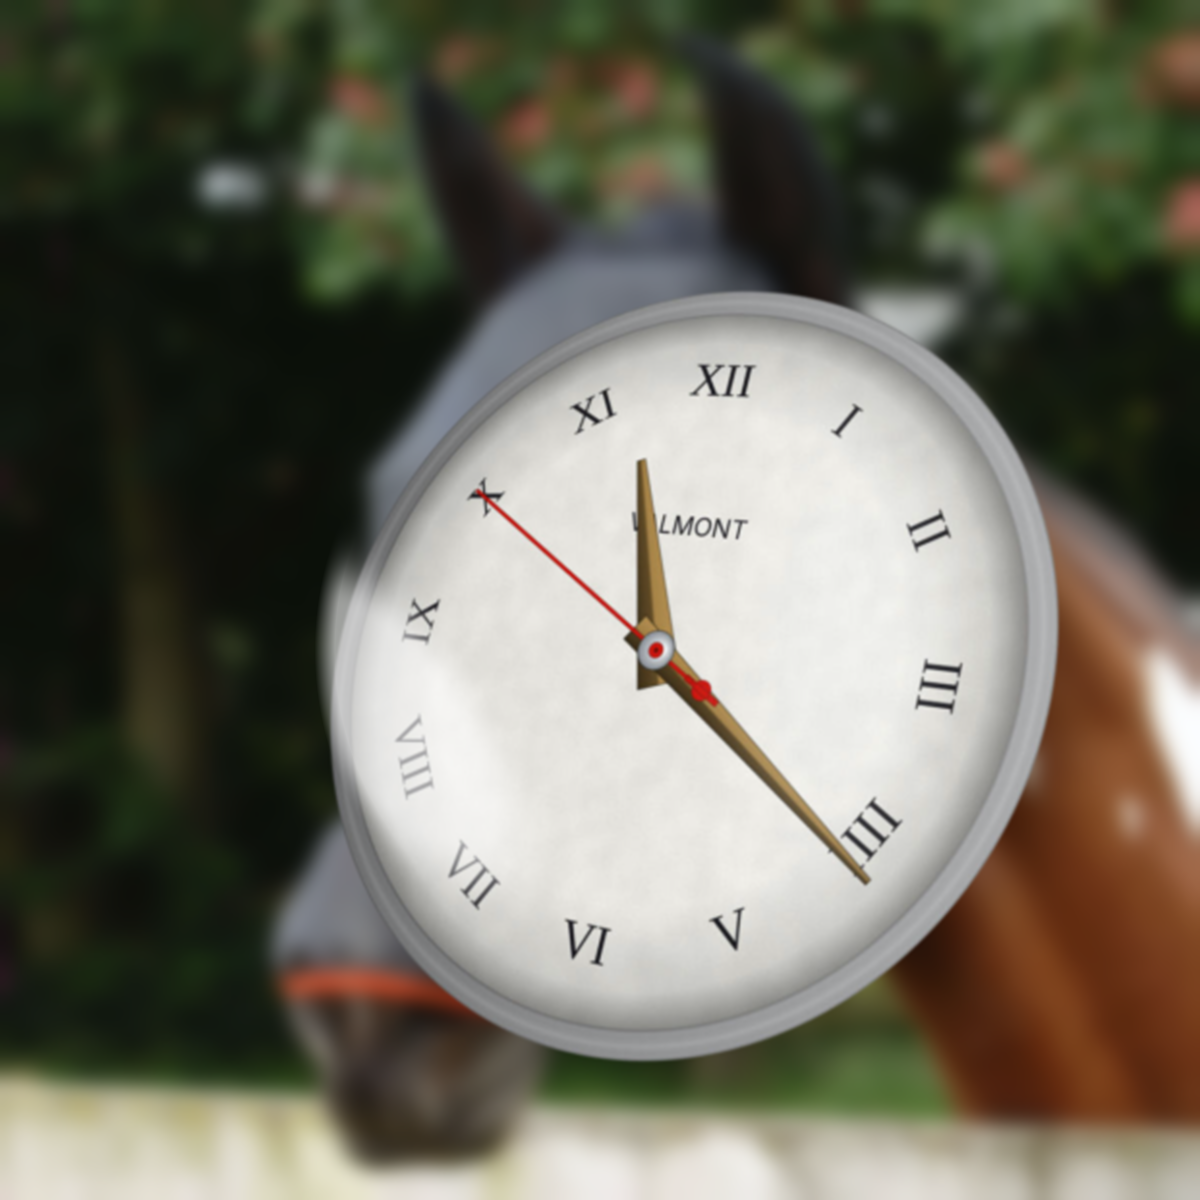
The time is h=11 m=20 s=50
